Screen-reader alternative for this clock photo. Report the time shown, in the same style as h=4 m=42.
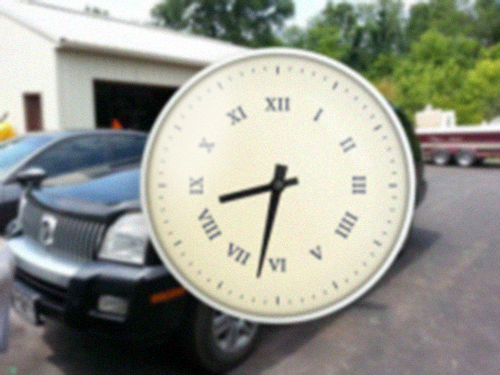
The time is h=8 m=32
